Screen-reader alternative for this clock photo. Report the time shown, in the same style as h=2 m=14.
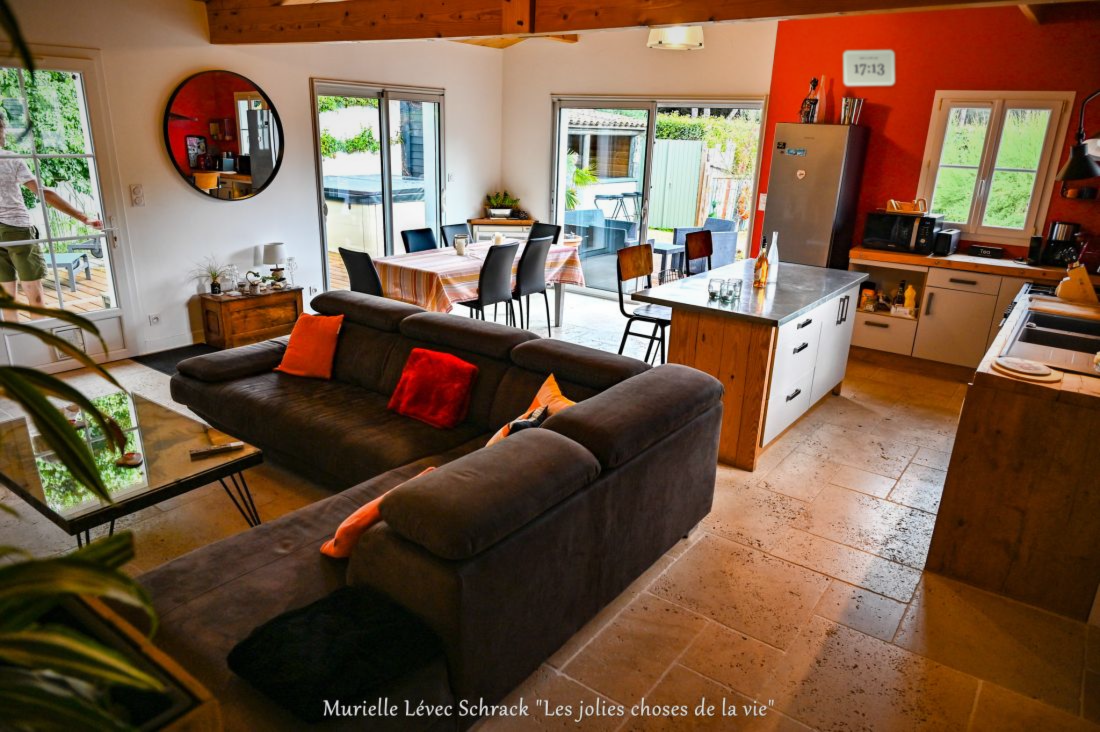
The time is h=17 m=13
